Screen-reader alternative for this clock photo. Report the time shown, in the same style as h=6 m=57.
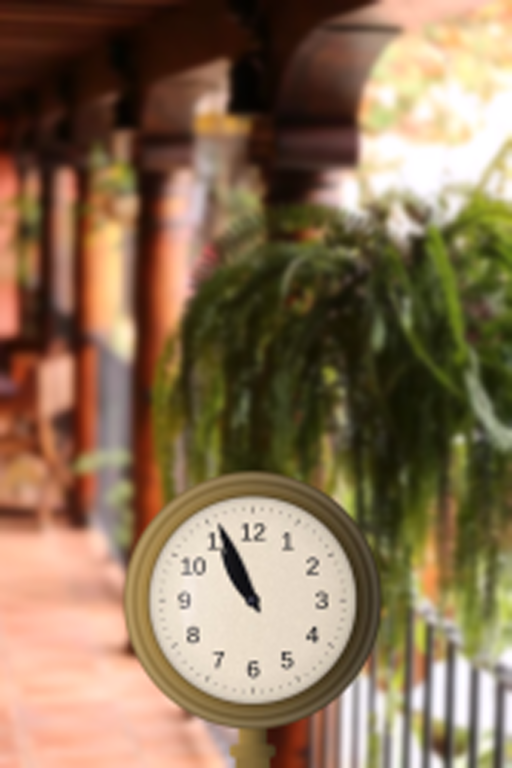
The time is h=10 m=56
